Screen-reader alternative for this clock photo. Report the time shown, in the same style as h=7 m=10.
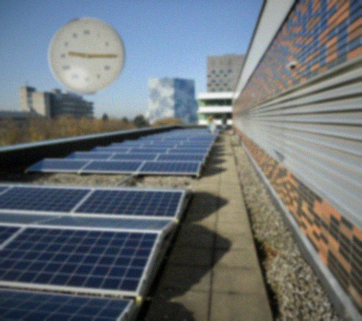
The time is h=9 m=15
